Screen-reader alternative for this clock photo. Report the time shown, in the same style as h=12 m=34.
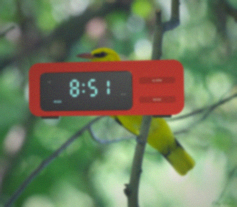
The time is h=8 m=51
